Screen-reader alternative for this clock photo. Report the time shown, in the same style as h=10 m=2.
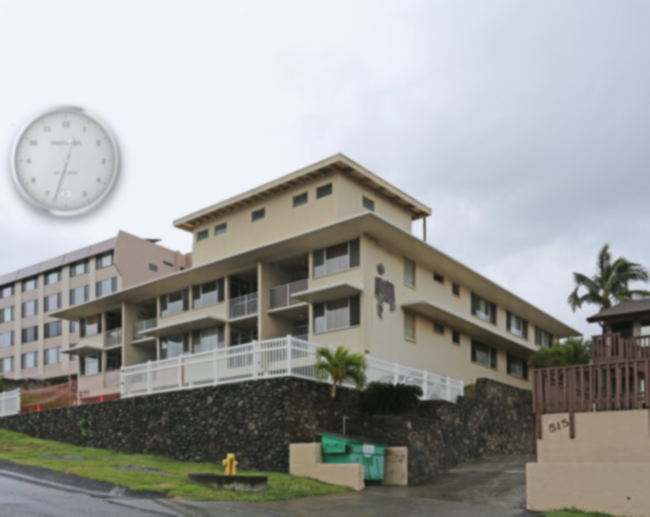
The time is h=12 m=33
